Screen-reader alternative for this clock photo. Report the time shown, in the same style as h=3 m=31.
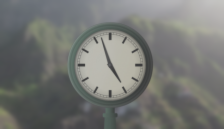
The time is h=4 m=57
